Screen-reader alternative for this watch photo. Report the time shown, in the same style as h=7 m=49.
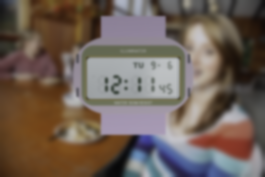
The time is h=12 m=11
